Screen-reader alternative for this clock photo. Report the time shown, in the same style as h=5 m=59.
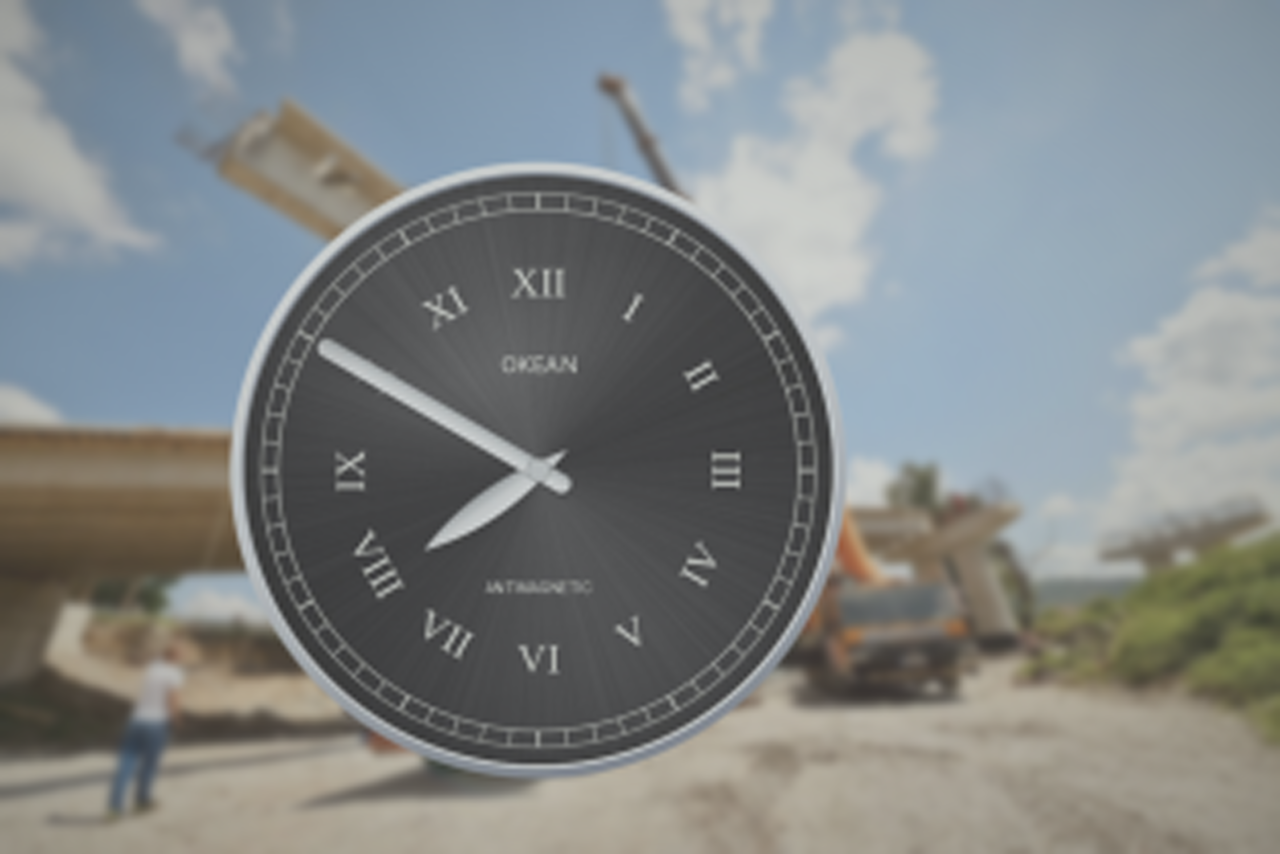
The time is h=7 m=50
